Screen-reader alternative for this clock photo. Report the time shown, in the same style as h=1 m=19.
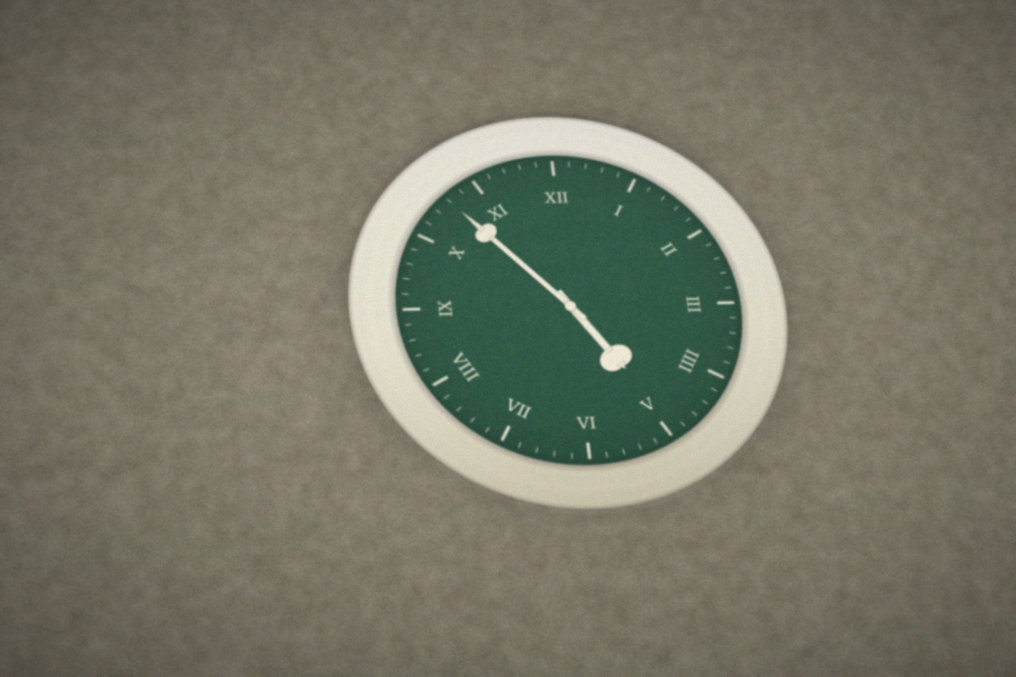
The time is h=4 m=53
